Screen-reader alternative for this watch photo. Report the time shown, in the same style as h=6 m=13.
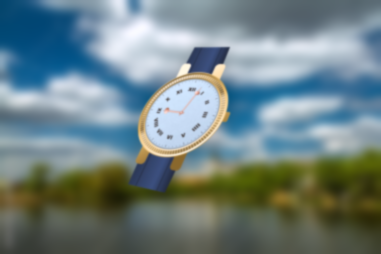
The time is h=9 m=3
